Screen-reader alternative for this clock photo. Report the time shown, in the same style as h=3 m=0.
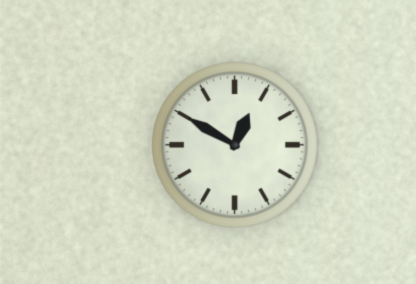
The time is h=12 m=50
